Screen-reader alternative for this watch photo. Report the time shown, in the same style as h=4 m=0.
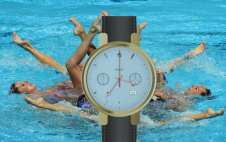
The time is h=3 m=36
